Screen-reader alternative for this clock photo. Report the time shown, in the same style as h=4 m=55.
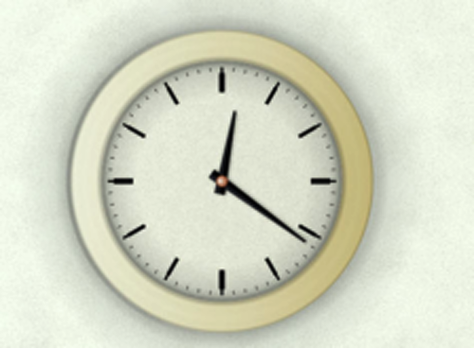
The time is h=12 m=21
